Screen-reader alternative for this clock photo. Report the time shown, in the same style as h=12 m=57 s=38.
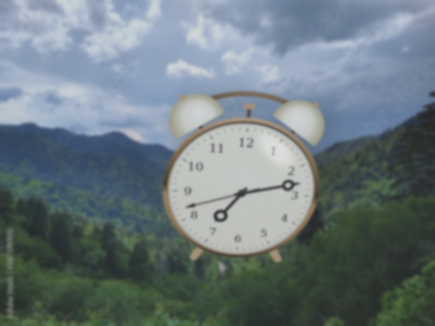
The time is h=7 m=12 s=42
